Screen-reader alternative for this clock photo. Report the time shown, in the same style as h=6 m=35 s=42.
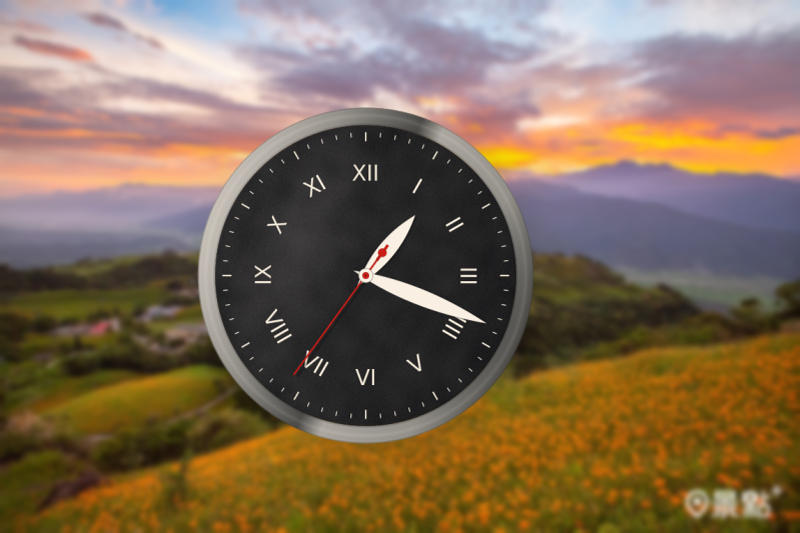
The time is h=1 m=18 s=36
